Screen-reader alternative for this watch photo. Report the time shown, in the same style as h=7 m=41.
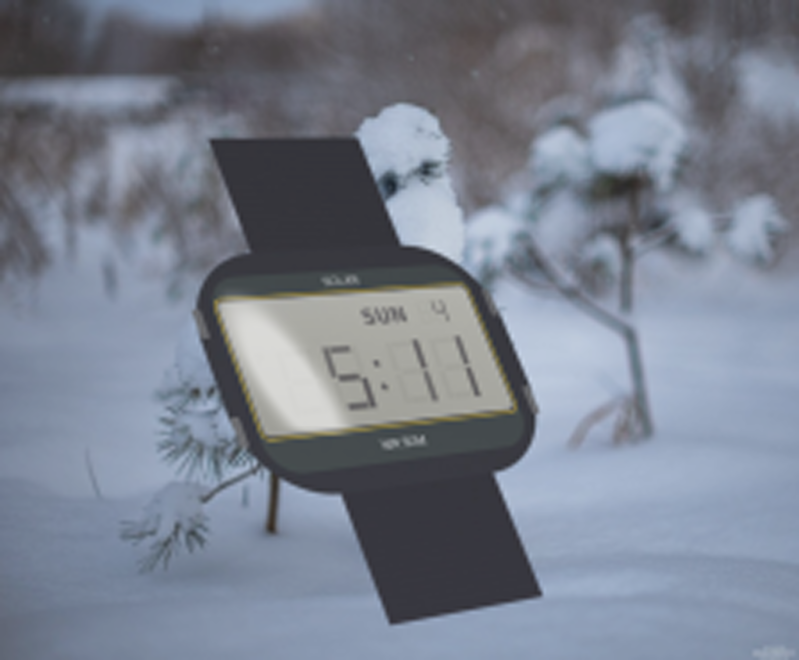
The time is h=5 m=11
